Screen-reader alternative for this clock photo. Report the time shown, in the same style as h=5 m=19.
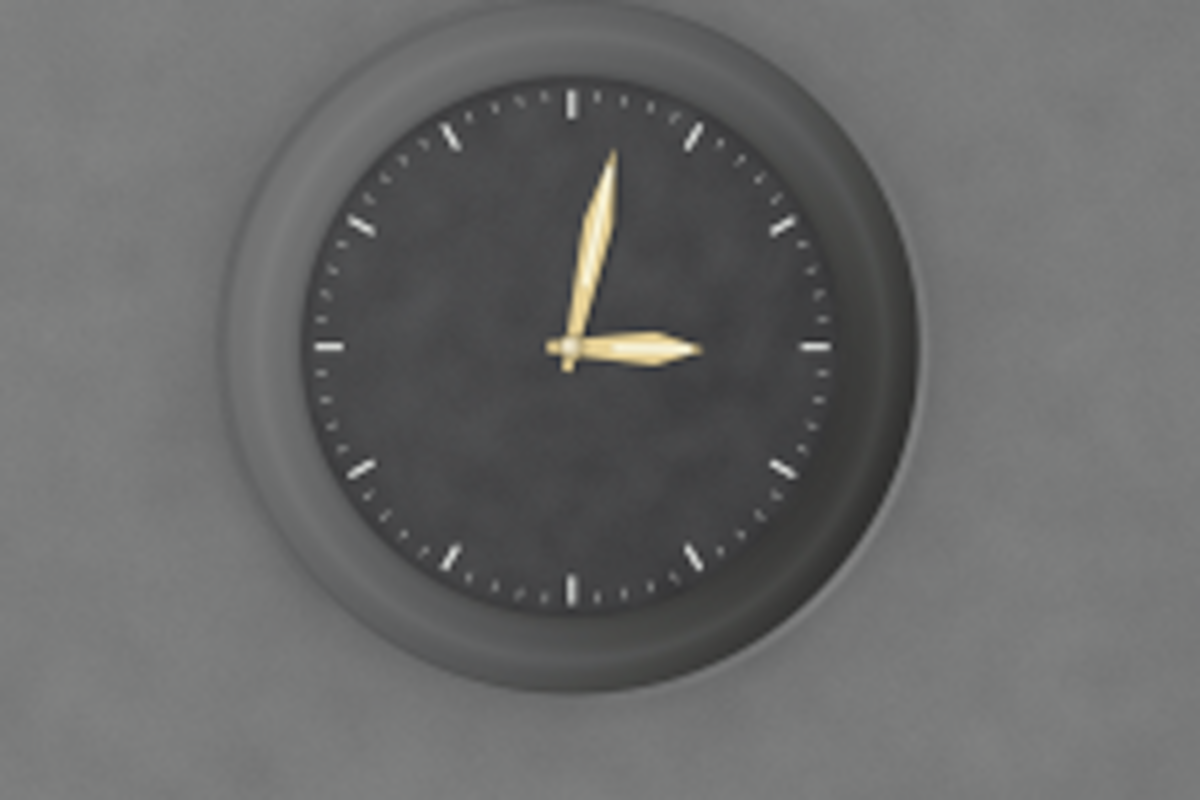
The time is h=3 m=2
